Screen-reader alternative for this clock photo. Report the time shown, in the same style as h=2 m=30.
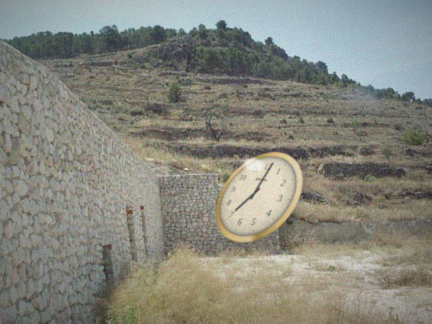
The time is h=7 m=1
